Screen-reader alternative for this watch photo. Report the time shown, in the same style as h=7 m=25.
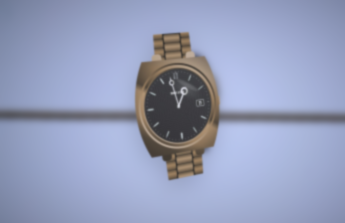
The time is h=12 m=58
